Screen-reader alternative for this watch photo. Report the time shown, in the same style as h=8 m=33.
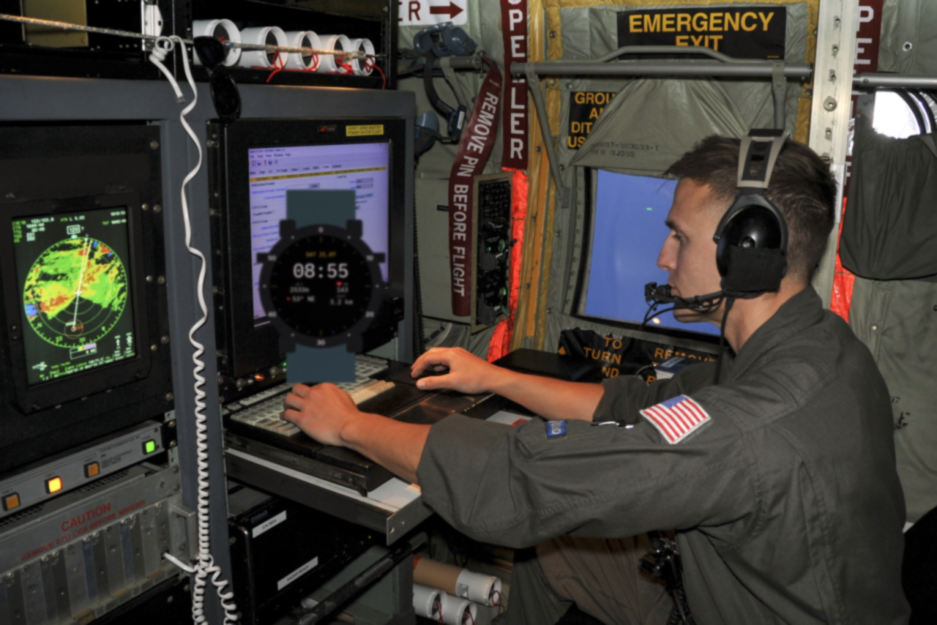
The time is h=8 m=55
